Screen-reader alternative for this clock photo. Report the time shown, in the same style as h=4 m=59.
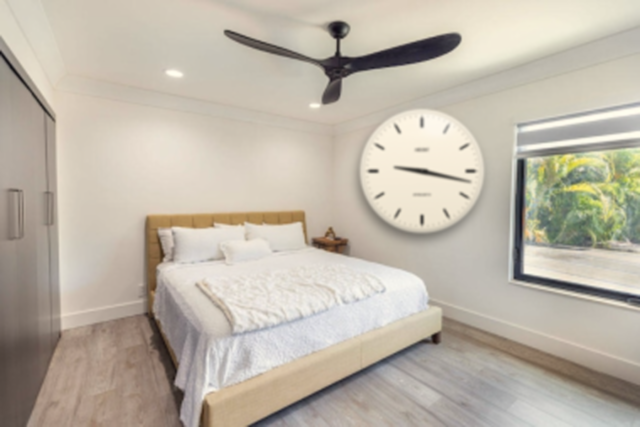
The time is h=9 m=17
